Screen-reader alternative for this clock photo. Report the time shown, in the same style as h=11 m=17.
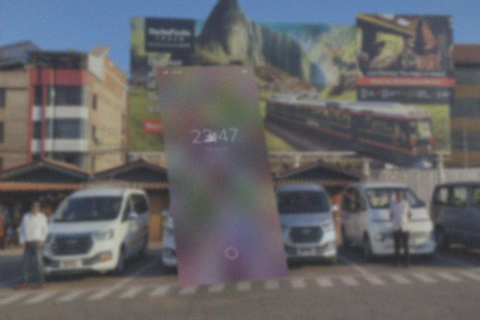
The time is h=23 m=47
